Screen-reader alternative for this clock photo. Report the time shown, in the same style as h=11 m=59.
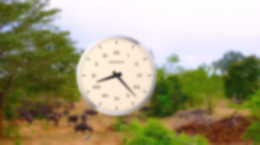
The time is h=8 m=23
